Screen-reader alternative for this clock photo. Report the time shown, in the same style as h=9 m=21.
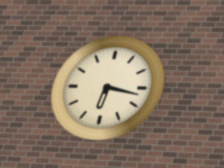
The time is h=6 m=17
